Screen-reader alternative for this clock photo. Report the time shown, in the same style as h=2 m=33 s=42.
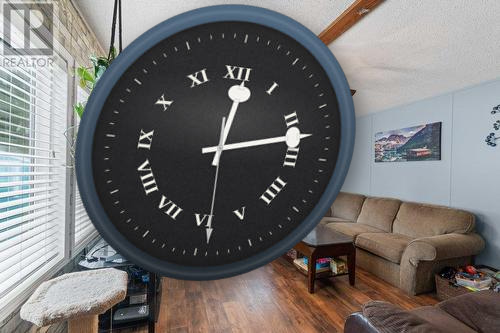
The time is h=12 m=12 s=29
